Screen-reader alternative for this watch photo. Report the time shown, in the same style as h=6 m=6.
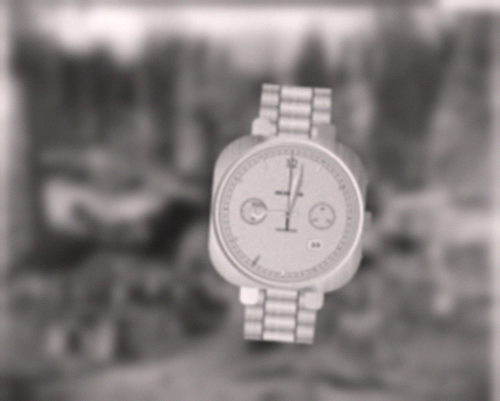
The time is h=9 m=2
